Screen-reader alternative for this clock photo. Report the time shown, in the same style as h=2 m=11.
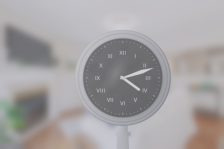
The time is h=4 m=12
